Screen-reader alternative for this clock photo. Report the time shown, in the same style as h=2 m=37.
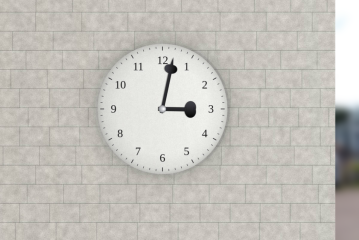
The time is h=3 m=2
